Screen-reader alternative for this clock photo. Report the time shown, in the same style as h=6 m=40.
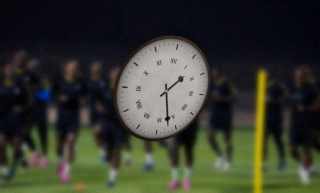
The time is h=1 m=27
